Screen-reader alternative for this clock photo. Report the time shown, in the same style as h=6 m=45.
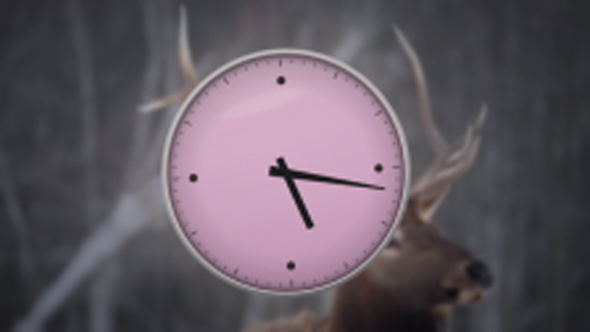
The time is h=5 m=17
